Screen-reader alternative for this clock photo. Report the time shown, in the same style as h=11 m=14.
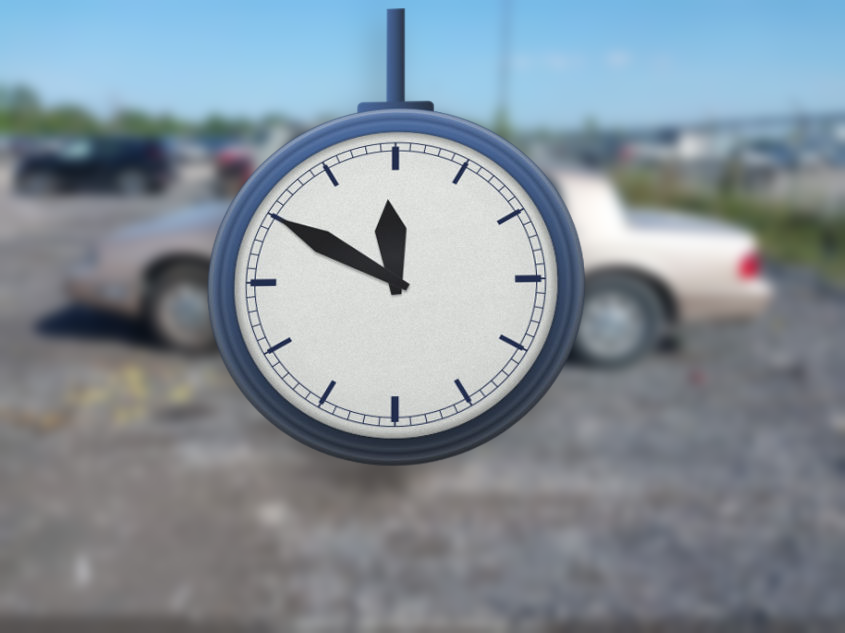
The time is h=11 m=50
